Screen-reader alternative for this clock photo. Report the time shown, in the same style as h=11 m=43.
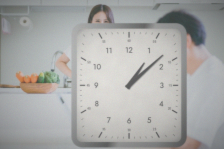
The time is h=1 m=8
